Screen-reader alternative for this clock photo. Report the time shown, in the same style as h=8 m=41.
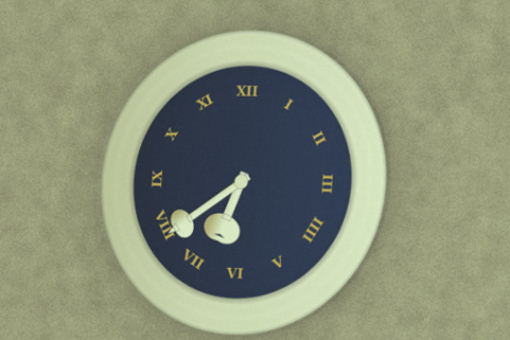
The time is h=6 m=39
